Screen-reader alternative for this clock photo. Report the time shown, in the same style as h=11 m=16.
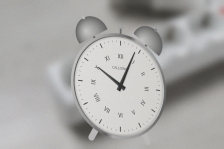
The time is h=10 m=4
